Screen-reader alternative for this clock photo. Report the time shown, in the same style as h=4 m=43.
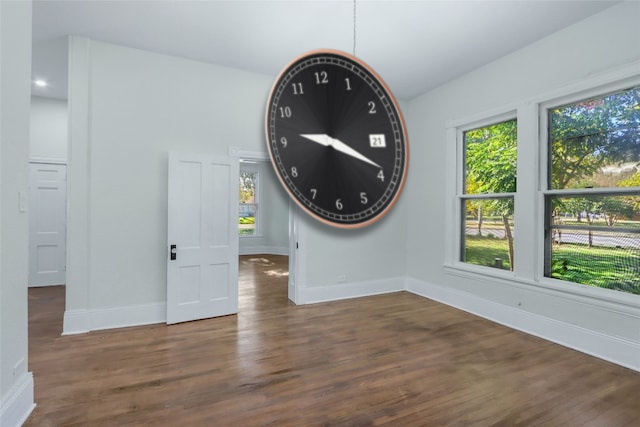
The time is h=9 m=19
